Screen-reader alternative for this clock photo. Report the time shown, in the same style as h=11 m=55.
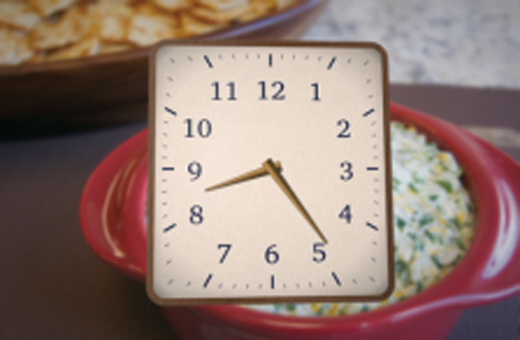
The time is h=8 m=24
